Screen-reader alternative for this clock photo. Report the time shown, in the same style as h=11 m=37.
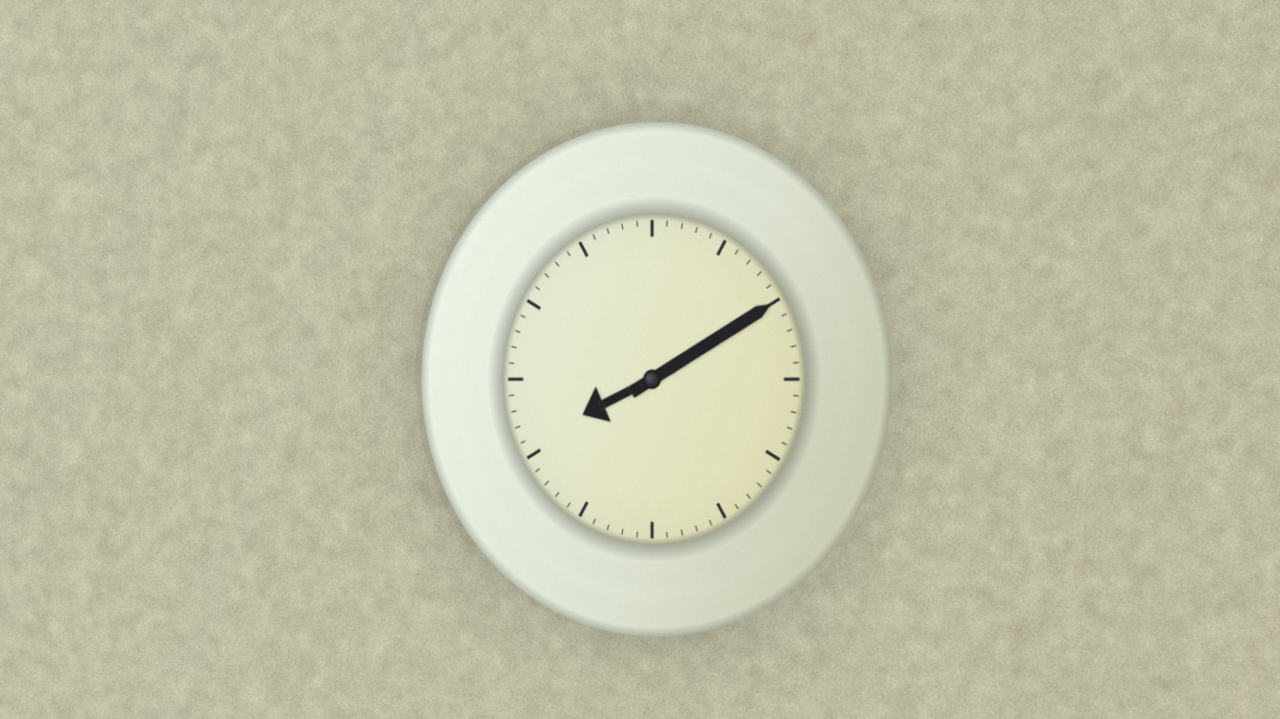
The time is h=8 m=10
